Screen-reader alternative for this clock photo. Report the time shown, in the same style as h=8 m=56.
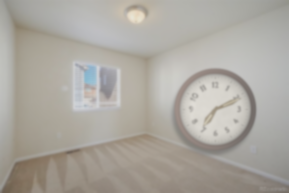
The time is h=7 m=11
